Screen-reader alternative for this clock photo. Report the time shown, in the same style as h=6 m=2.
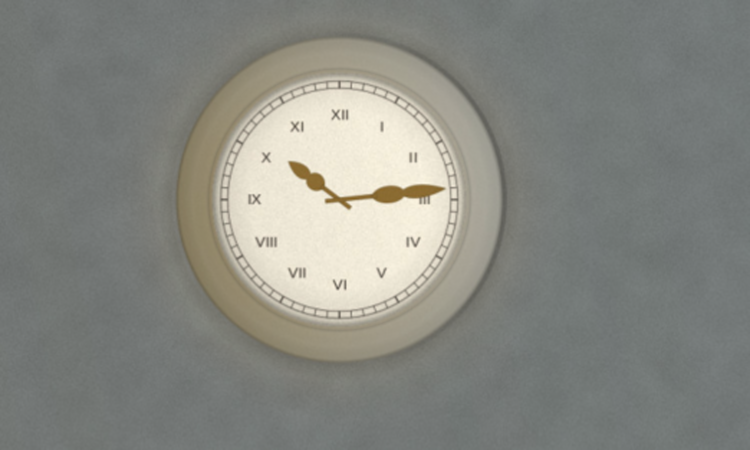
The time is h=10 m=14
